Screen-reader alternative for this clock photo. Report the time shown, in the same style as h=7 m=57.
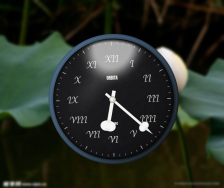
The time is h=6 m=22
